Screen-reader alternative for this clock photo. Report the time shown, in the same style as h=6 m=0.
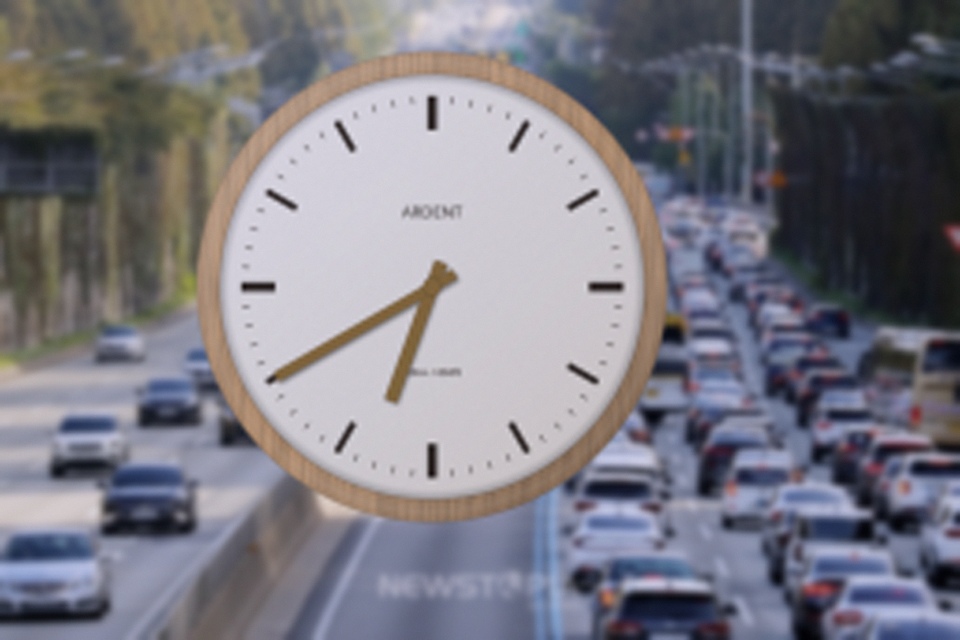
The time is h=6 m=40
